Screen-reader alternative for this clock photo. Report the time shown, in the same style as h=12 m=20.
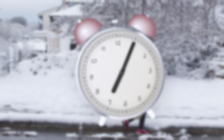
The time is h=7 m=5
